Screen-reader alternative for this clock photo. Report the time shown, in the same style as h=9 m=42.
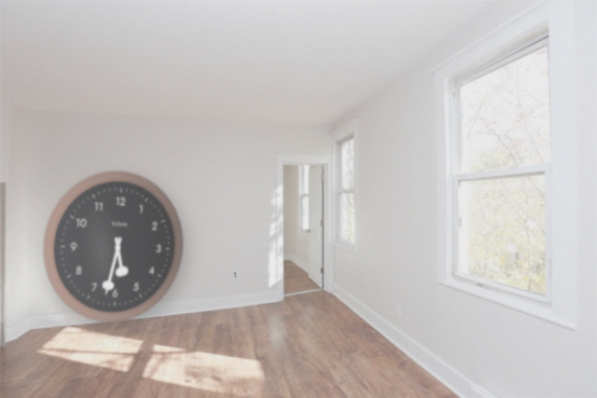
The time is h=5 m=32
